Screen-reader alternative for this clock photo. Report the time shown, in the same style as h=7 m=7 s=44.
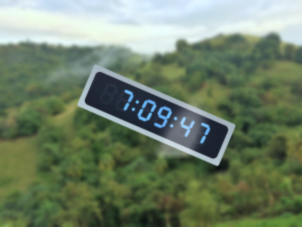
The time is h=7 m=9 s=47
